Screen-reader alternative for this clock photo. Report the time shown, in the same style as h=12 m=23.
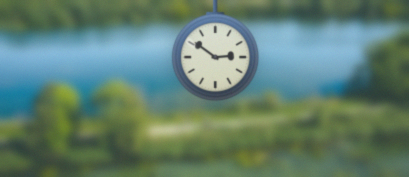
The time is h=2 m=51
